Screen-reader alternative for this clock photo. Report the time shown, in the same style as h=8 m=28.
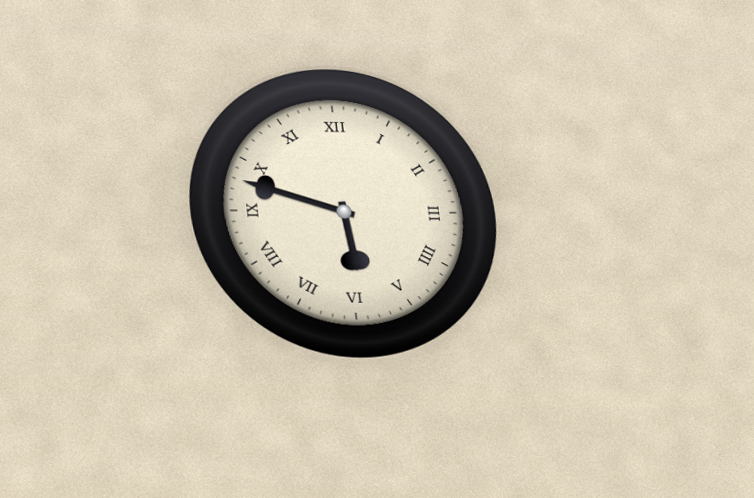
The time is h=5 m=48
